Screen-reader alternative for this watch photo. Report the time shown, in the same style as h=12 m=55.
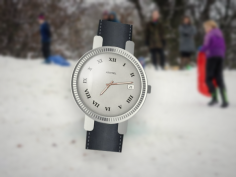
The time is h=7 m=13
